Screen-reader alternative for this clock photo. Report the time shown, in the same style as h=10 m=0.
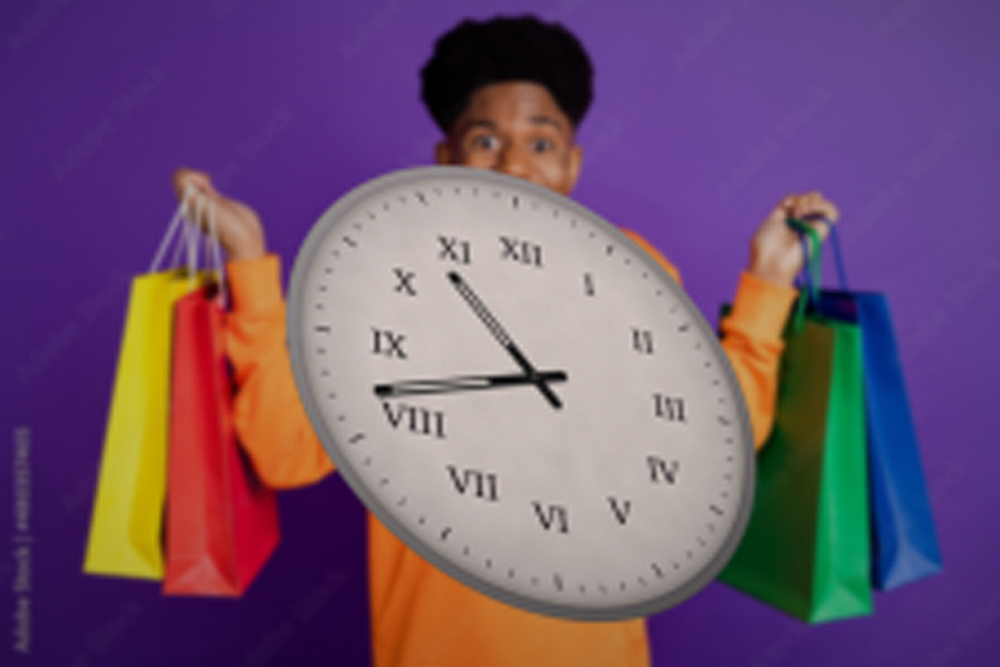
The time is h=10 m=42
